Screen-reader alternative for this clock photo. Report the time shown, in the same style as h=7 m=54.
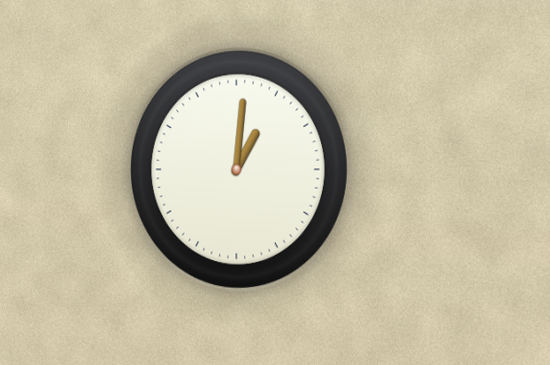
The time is h=1 m=1
